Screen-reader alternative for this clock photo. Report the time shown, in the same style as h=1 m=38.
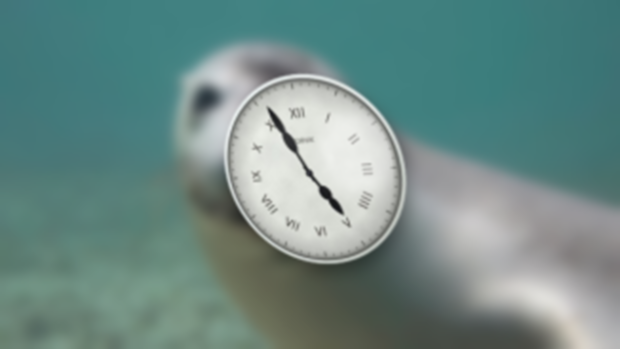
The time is h=4 m=56
